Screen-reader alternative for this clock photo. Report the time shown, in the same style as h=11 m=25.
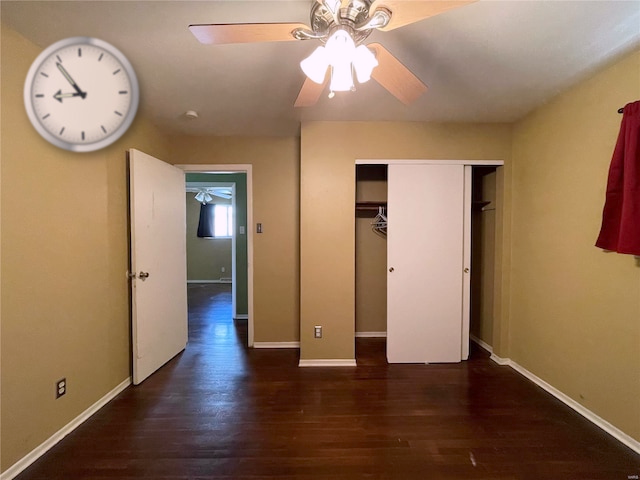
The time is h=8 m=54
